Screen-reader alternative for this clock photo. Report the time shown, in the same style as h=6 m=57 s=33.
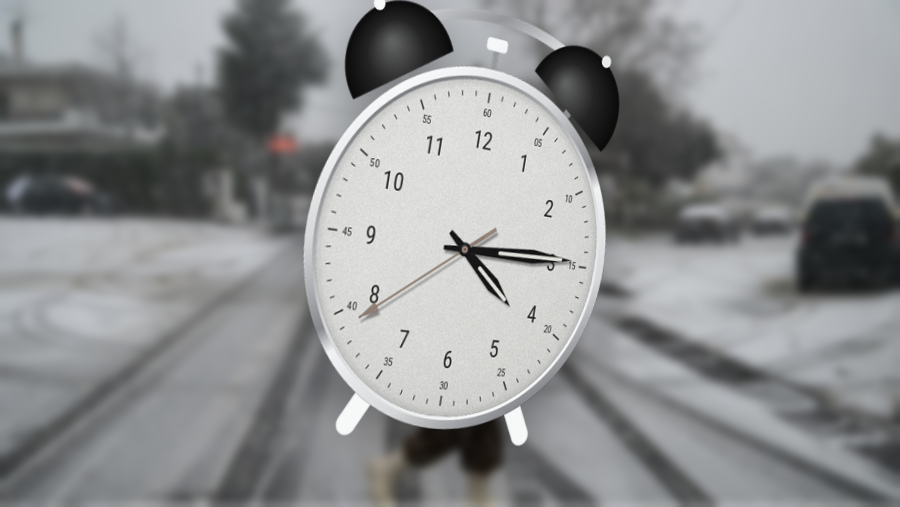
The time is h=4 m=14 s=39
